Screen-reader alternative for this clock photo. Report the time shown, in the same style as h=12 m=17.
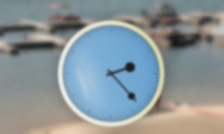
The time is h=2 m=23
